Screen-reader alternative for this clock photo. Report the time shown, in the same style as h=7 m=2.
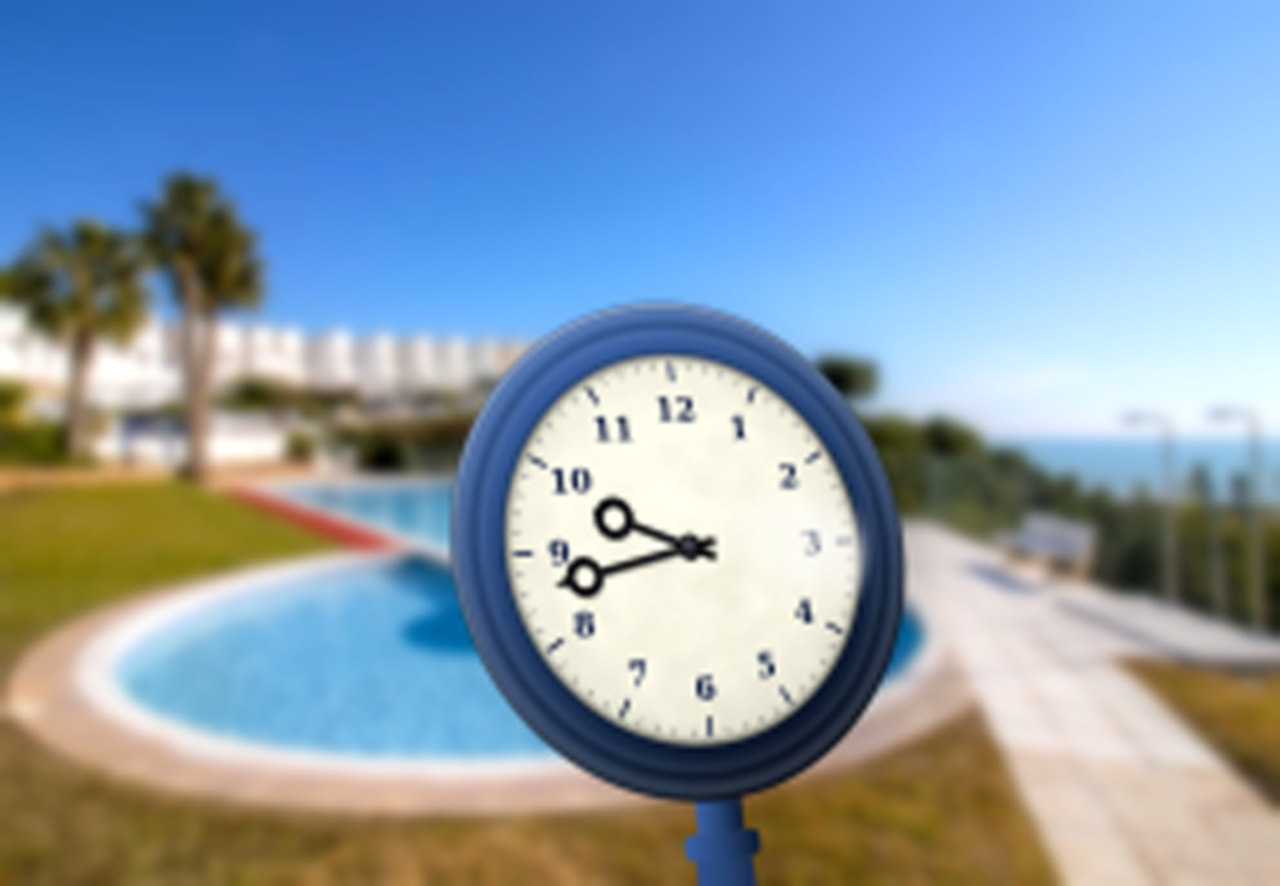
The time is h=9 m=43
